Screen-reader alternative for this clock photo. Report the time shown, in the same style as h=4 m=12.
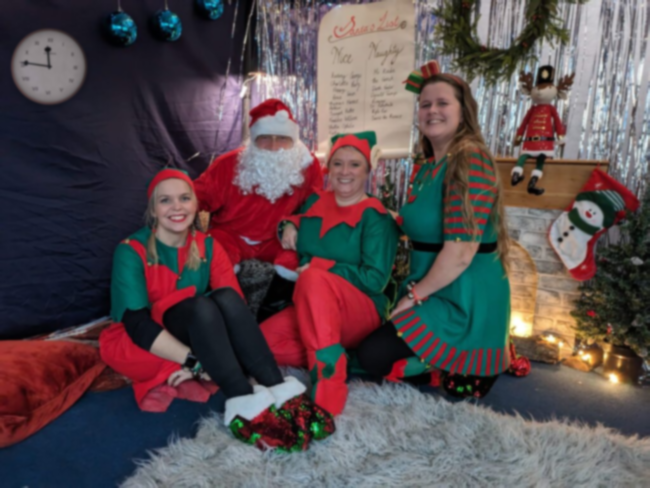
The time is h=11 m=46
